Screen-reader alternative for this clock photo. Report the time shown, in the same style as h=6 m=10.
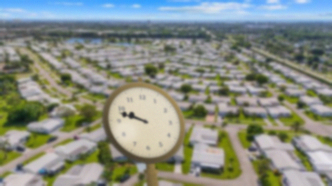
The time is h=9 m=48
